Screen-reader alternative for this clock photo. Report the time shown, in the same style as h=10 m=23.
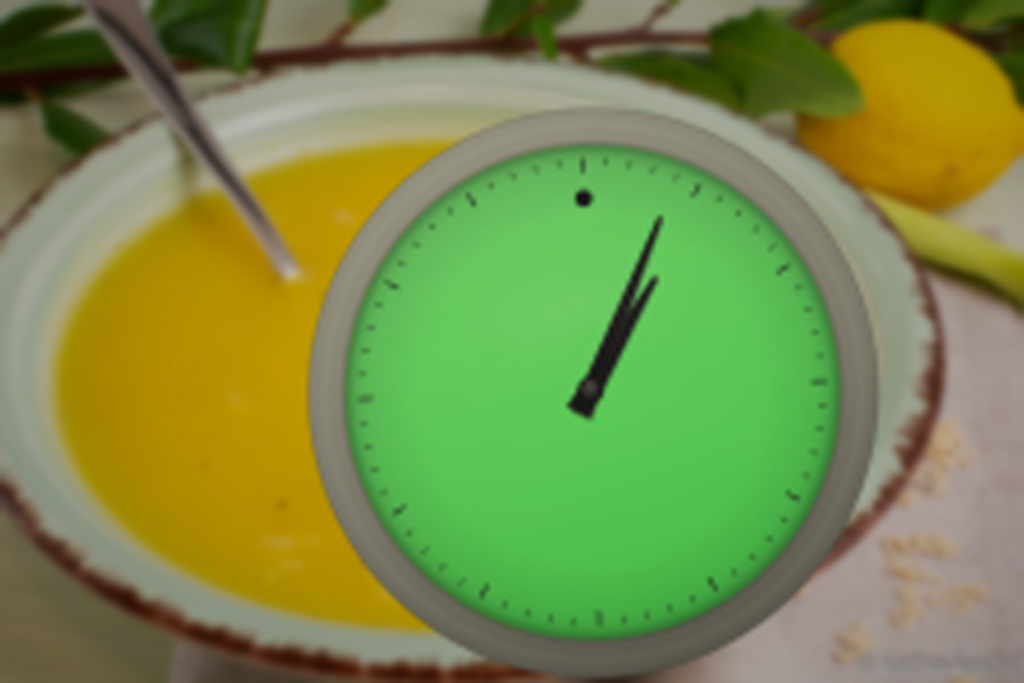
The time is h=1 m=4
